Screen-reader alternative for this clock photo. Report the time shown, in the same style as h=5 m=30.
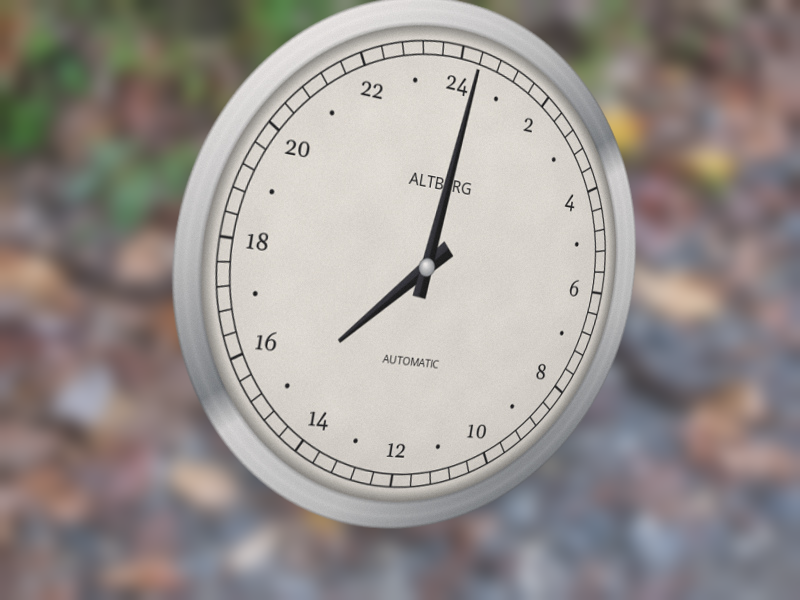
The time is h=15 m=1
